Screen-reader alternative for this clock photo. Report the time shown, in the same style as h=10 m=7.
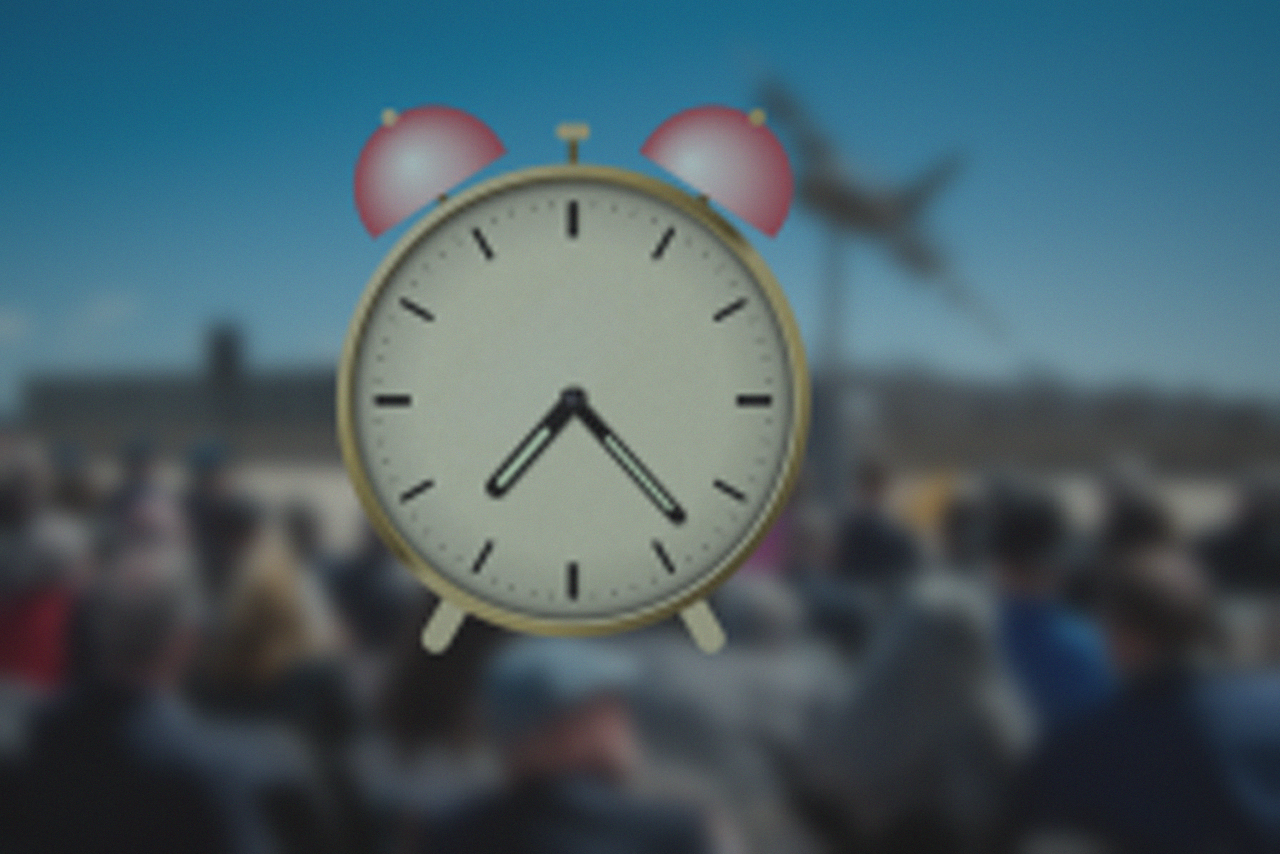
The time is h=7 m=23
